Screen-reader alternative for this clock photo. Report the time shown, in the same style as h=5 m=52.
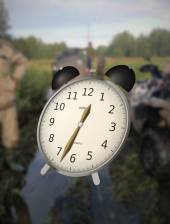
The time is h=12 m=33
